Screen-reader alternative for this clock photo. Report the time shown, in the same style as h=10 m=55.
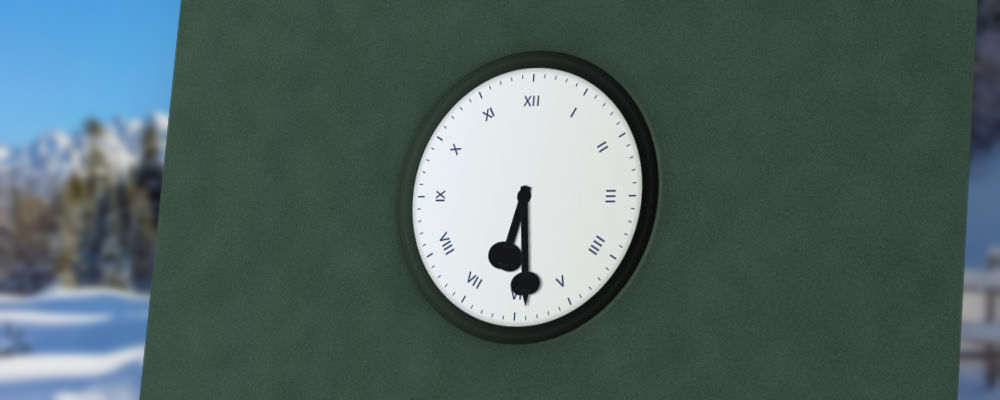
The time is h=6 m=29
